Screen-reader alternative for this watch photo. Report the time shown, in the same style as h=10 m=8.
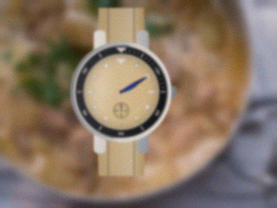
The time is h=2 m=10
